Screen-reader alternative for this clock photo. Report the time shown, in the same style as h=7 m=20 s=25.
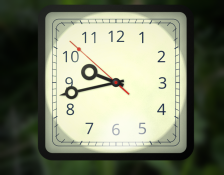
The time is h=9 m=42 s=52
